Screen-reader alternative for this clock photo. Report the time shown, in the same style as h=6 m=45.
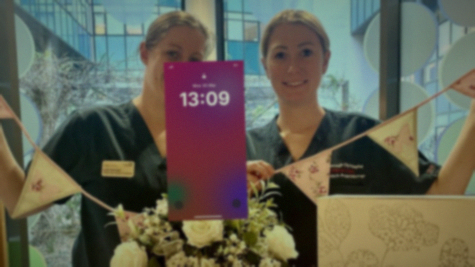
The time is h=13 m=9
